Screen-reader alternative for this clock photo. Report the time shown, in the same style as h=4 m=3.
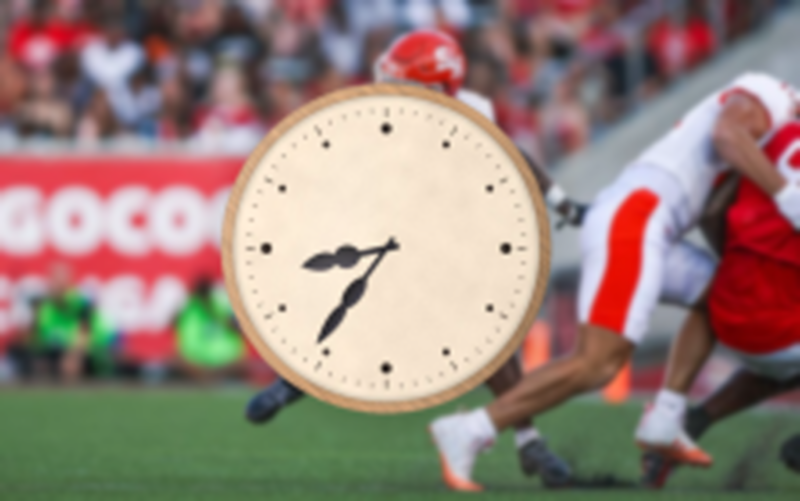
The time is h=8 m=36
